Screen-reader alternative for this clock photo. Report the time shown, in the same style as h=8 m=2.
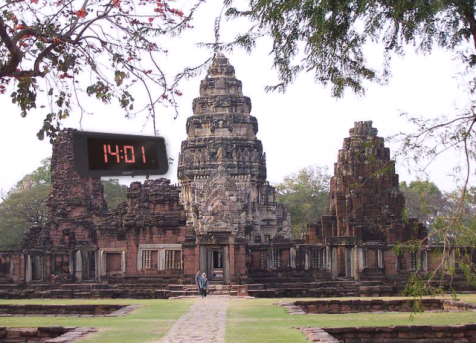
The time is h=14 m=1
